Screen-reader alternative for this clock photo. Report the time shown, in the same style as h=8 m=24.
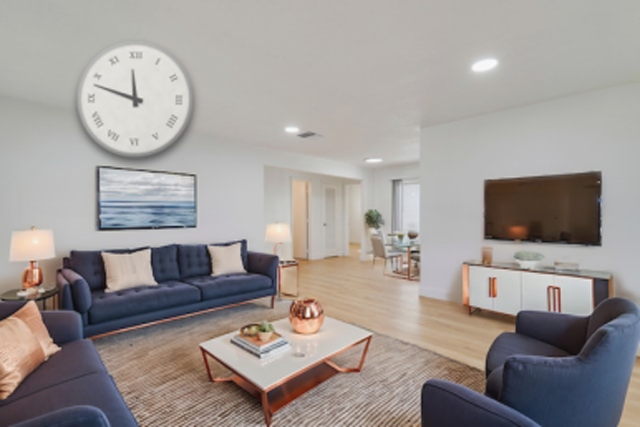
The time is h=11 m=48
